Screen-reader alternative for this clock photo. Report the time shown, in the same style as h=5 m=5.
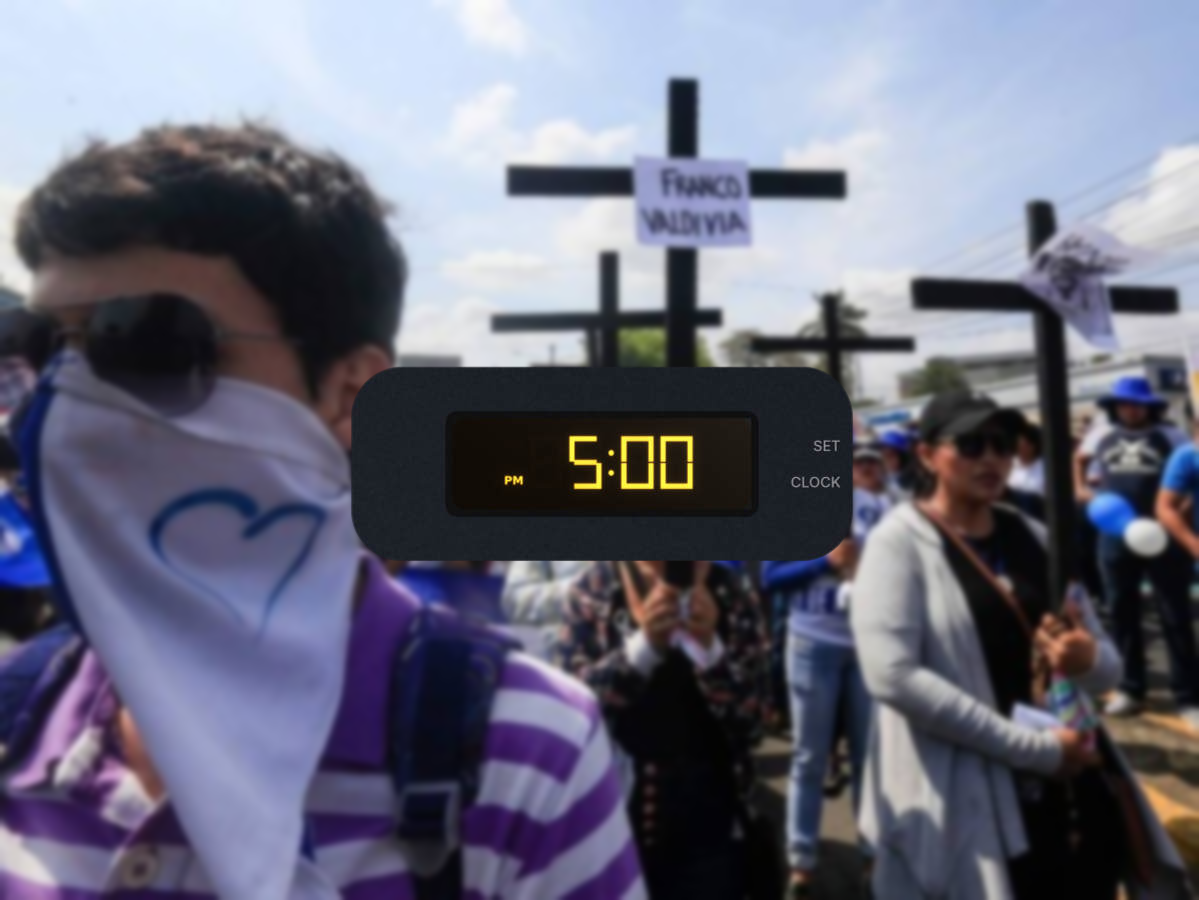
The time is h=5 m=0
